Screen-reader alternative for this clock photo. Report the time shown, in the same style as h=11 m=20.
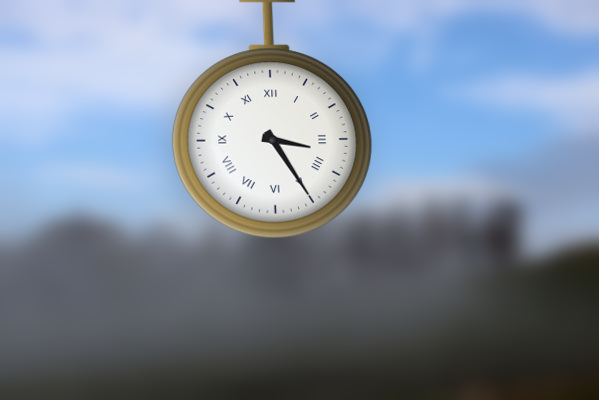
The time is h=3 m=25
